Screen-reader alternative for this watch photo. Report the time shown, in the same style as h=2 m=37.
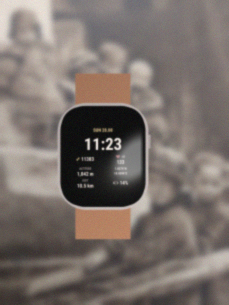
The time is h=11 m=23
